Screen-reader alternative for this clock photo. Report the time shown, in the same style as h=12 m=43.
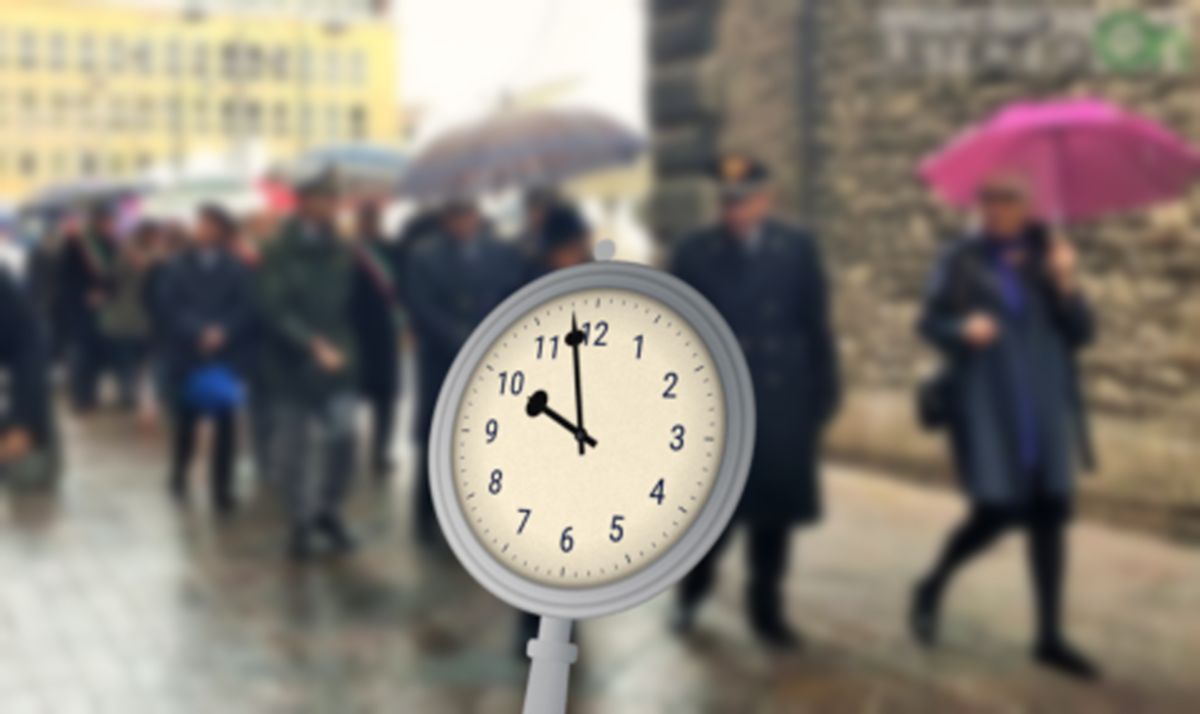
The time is h=9 m=58
